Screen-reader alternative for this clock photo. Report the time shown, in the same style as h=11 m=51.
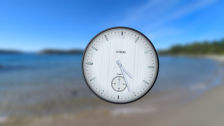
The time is h=4 m=26
